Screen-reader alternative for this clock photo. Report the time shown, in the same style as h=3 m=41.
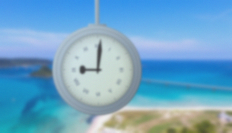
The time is h=9 m=1
